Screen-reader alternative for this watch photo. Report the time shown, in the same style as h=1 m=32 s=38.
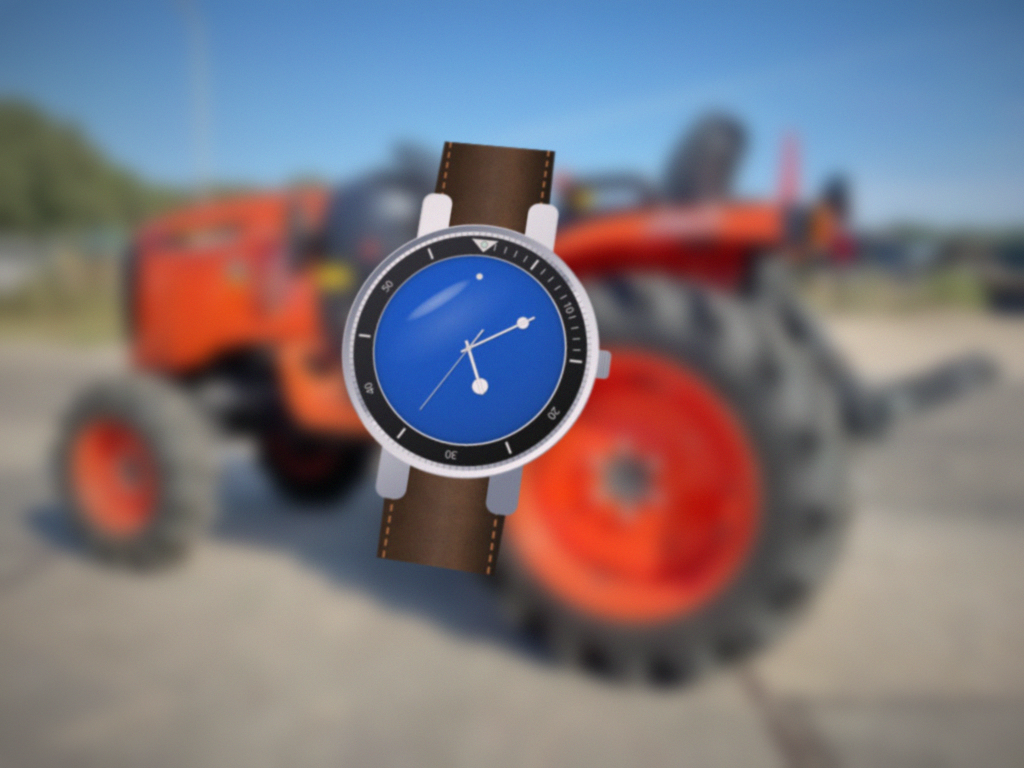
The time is h=5 m=9 s=35
